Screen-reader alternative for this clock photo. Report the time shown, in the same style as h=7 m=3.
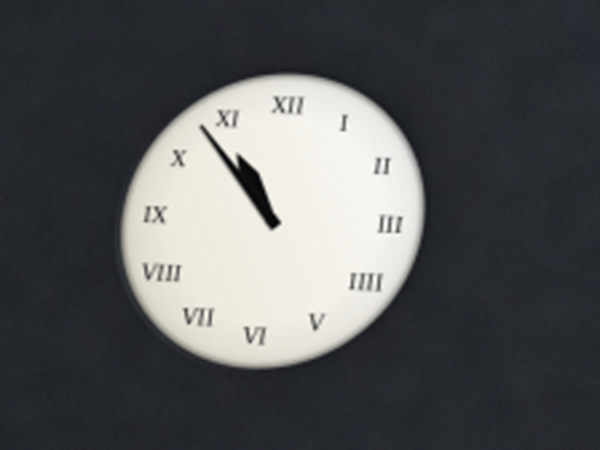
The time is h=10 m=53
